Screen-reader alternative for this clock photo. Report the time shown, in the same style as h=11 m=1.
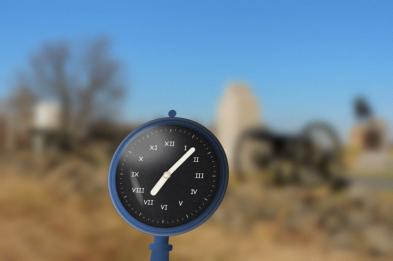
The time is h=7 m=7
